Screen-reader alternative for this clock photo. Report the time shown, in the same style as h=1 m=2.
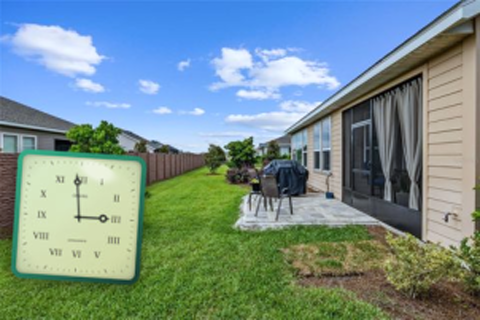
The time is h=2 m=59
